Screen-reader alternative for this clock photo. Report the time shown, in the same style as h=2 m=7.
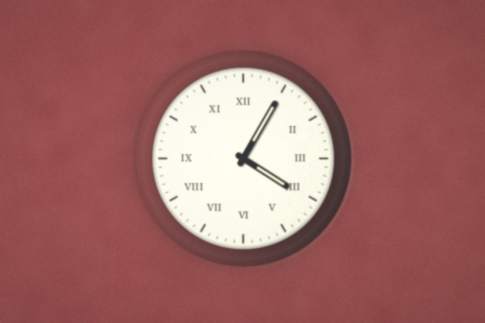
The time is h=4 m=5
